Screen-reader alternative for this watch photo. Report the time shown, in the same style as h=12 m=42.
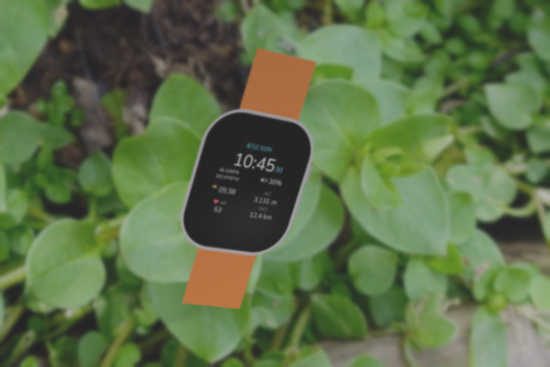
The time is h=10 m=45
